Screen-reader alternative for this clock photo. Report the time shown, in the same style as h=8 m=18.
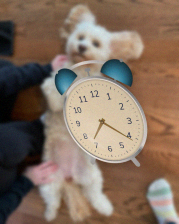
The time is h=7 m=21
